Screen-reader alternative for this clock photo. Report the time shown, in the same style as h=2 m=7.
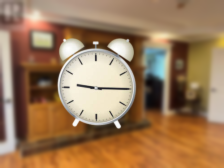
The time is h=9 m=15
